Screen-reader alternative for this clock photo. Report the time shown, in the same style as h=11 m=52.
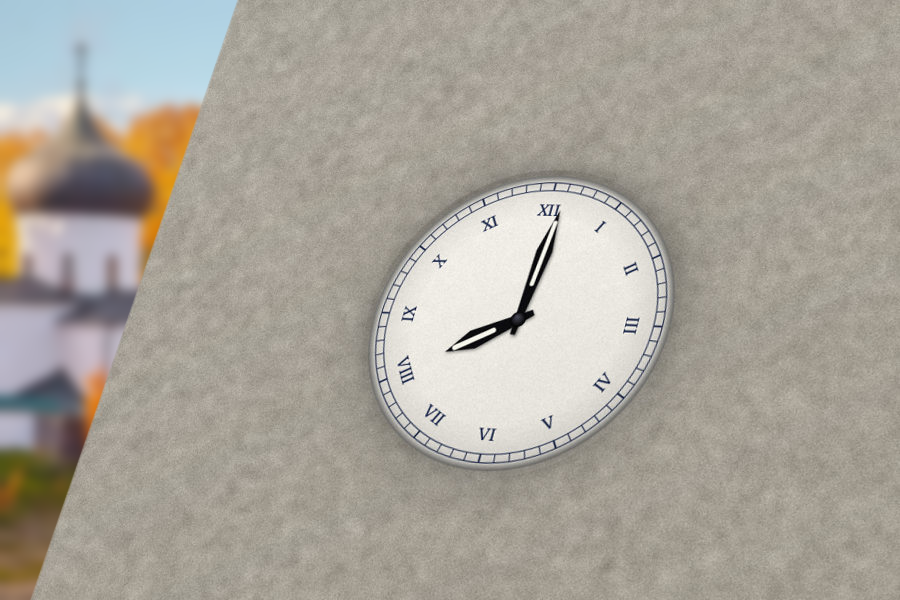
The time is h=8 m=1
